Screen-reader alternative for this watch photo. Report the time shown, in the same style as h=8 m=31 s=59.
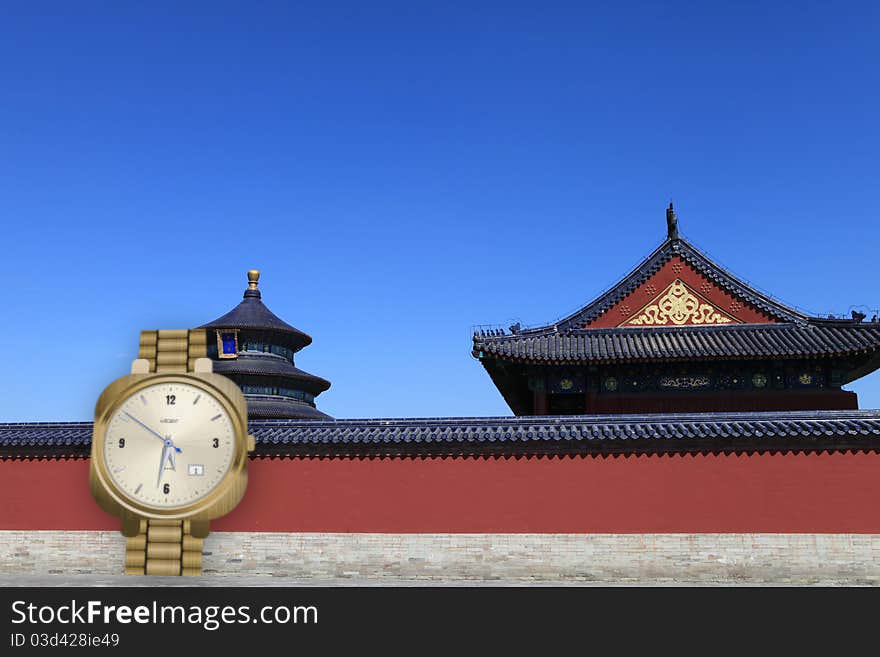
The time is h=5 m=31 s=51
